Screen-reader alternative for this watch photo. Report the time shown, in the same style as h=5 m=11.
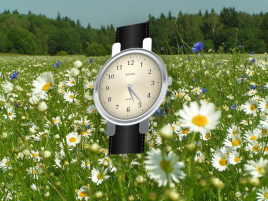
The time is h=5 m=24
